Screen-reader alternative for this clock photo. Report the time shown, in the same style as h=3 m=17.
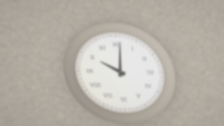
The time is h=10 m=1
